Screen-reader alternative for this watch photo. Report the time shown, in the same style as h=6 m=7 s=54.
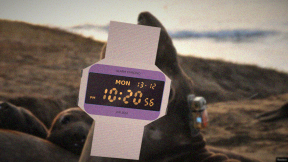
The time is h=10 m=20 s=56
